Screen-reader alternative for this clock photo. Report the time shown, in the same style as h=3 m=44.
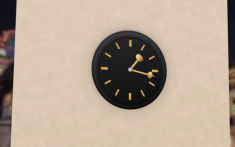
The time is h=1 m=17
